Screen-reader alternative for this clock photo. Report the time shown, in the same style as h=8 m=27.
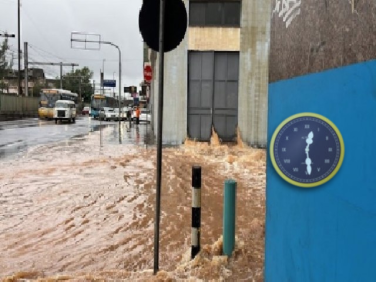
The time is h=12 m=29
